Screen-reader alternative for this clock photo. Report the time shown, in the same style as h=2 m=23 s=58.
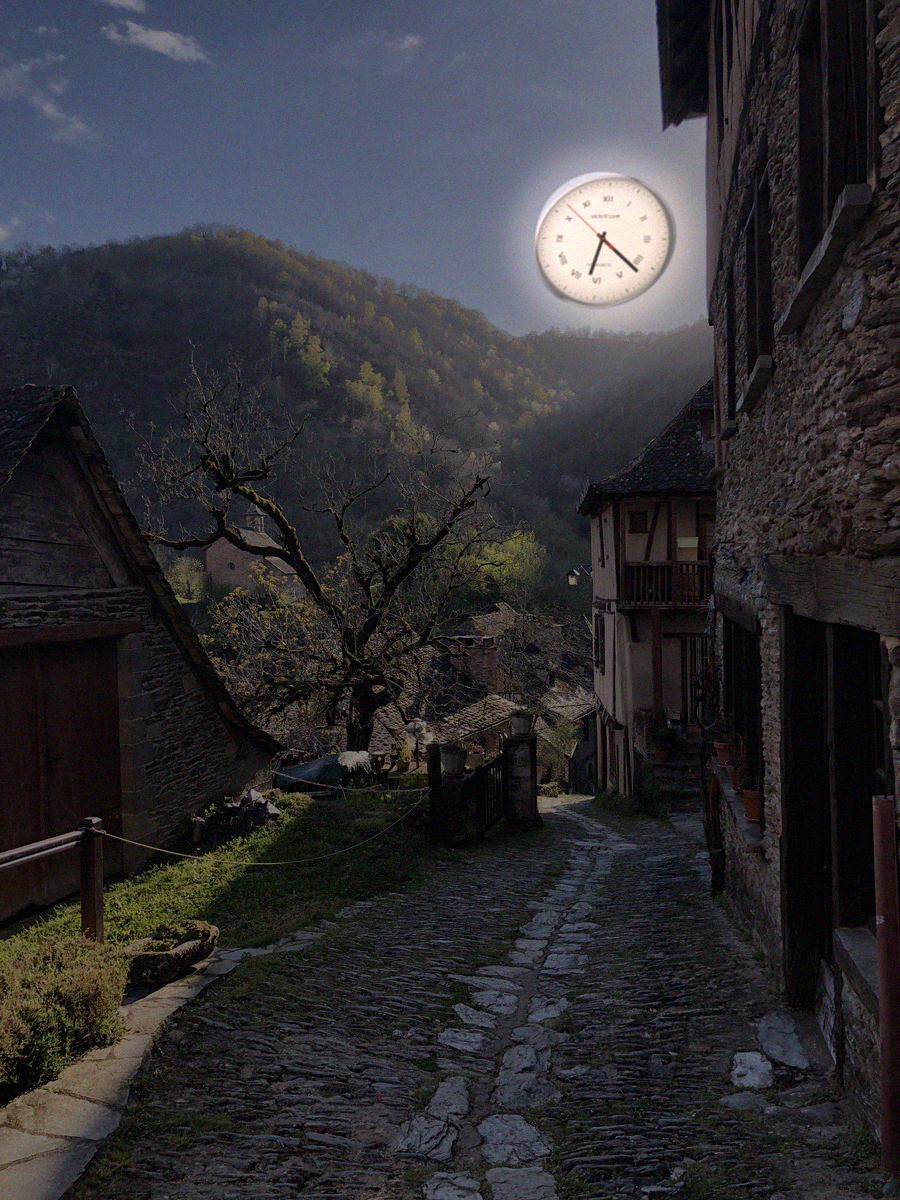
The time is h=6 m=21 s=52
